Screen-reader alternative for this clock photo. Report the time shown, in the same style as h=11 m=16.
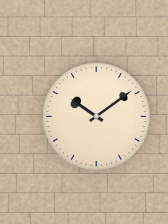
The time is h=10 m=9
